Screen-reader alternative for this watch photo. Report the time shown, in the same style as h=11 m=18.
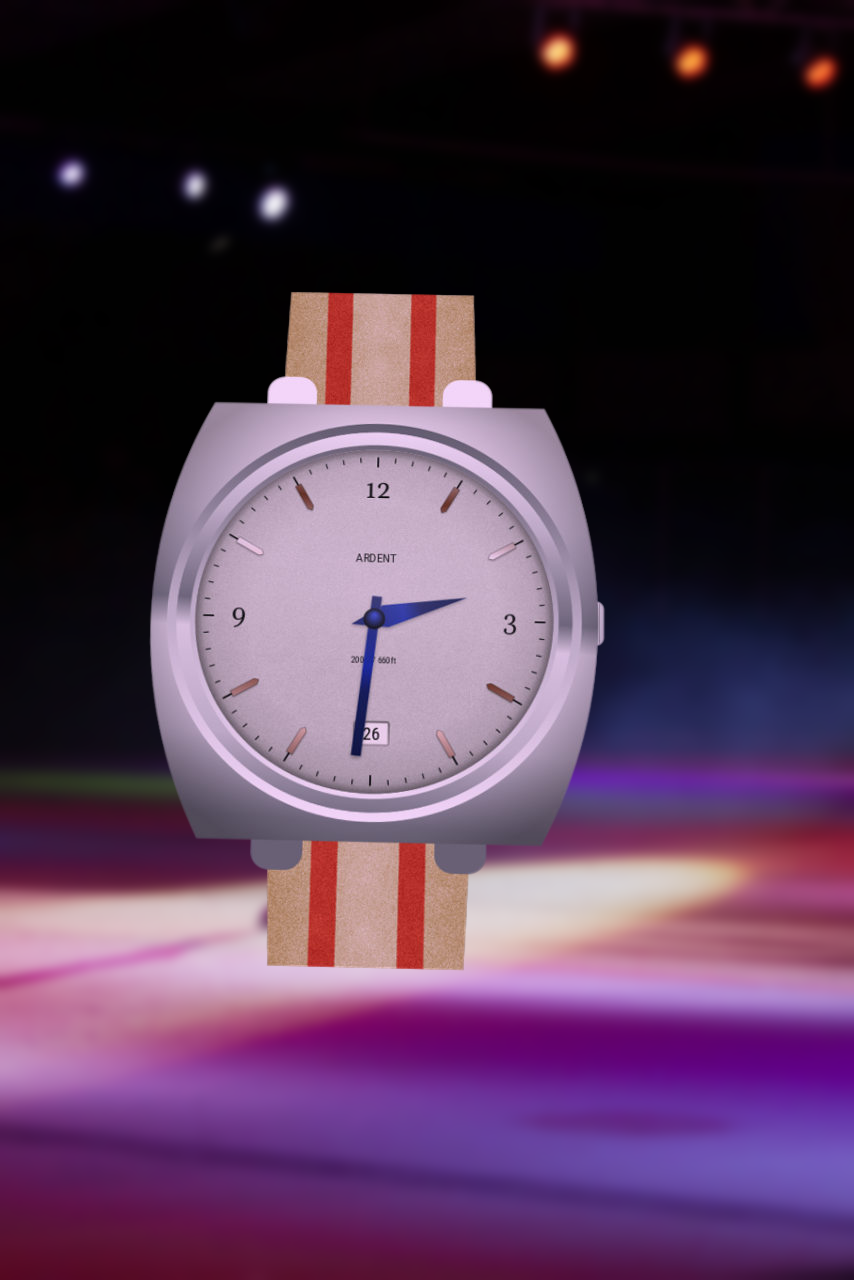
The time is h=2 m=31
